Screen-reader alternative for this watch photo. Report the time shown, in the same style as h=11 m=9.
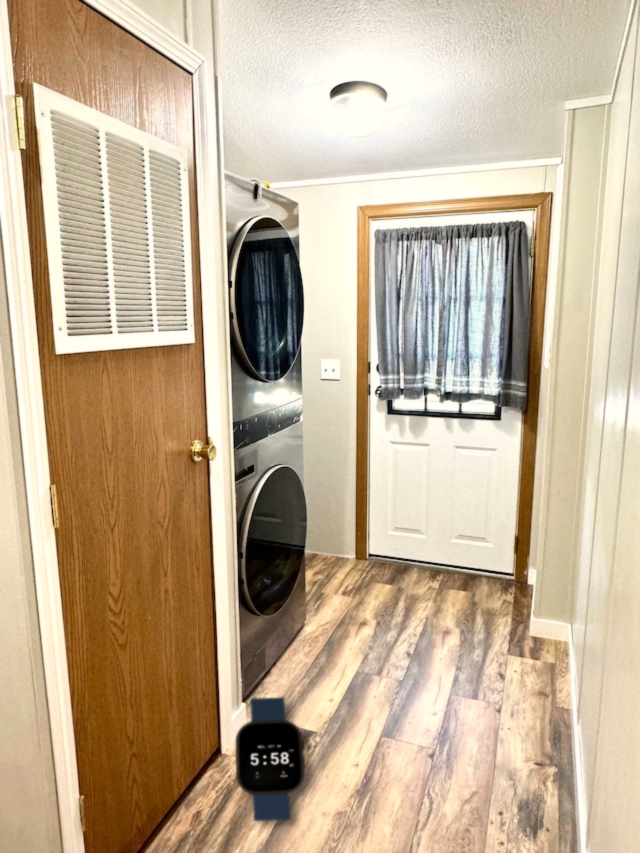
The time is h=5 m=58
